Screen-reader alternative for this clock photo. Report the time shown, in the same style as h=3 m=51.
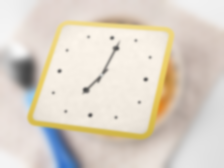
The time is h=7 m=2
